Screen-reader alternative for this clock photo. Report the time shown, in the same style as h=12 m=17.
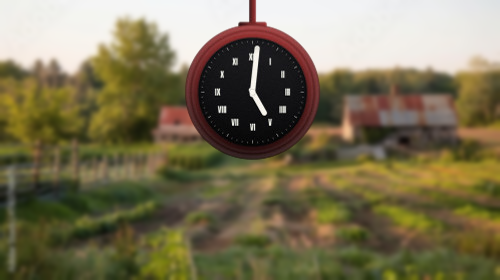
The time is h=5 m=1
